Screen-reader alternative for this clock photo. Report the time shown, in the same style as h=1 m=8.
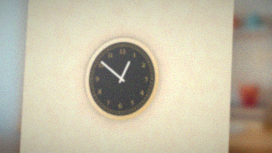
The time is h=12 m=51
